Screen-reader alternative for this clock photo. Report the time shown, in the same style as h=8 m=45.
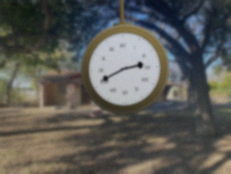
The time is h=2 m=41
